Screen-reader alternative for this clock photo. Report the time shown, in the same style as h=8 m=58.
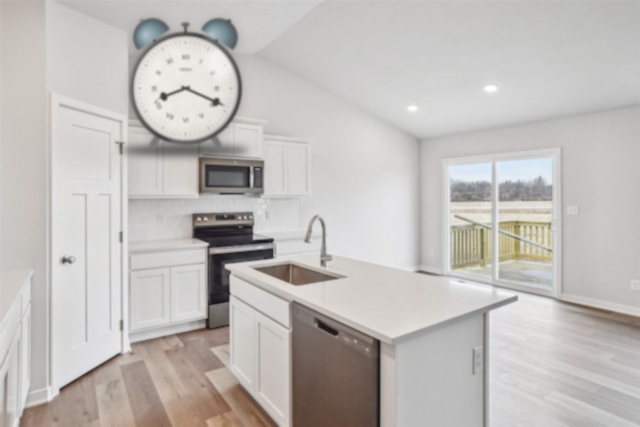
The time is h=8 m=19
